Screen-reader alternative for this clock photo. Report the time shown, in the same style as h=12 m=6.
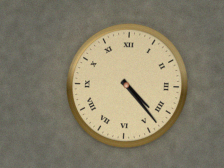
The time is h=4 m=23
